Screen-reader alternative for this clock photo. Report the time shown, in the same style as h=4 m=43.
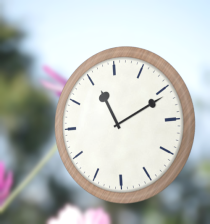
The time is h=11 m=11
